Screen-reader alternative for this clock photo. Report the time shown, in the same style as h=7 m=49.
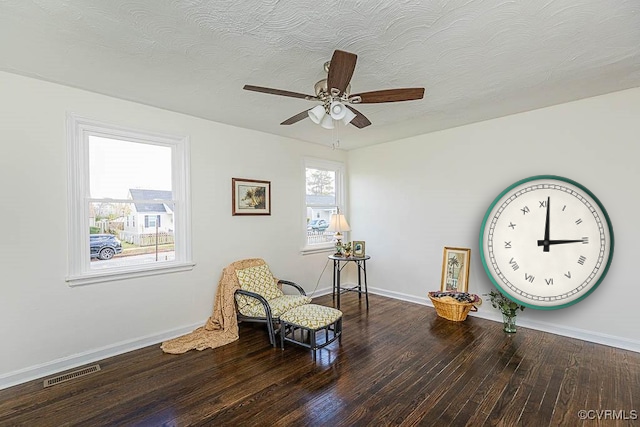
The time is h=3 m=1
